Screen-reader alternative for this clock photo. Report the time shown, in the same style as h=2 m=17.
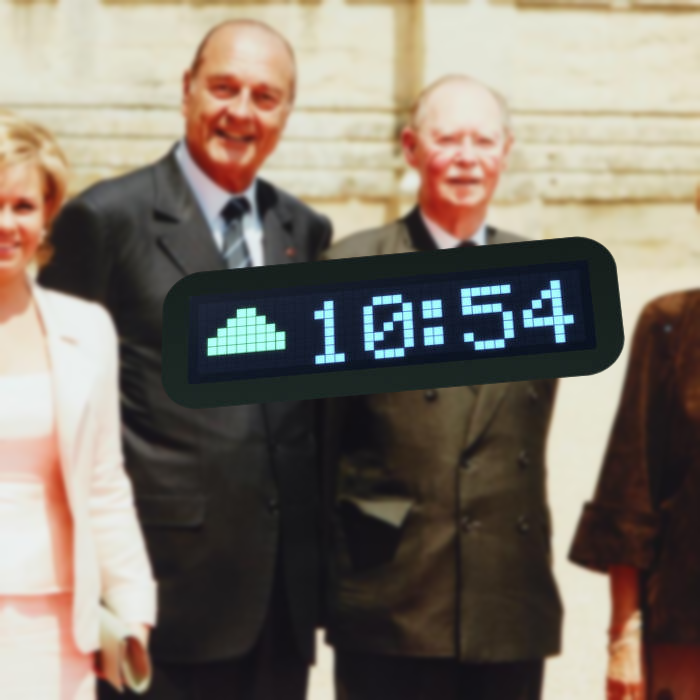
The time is h=10 m=54
